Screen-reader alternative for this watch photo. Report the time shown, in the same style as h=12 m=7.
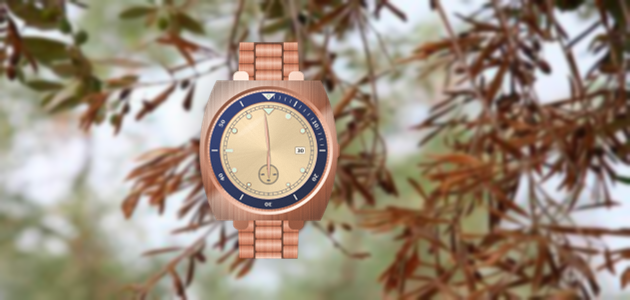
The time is h=5 m=59
